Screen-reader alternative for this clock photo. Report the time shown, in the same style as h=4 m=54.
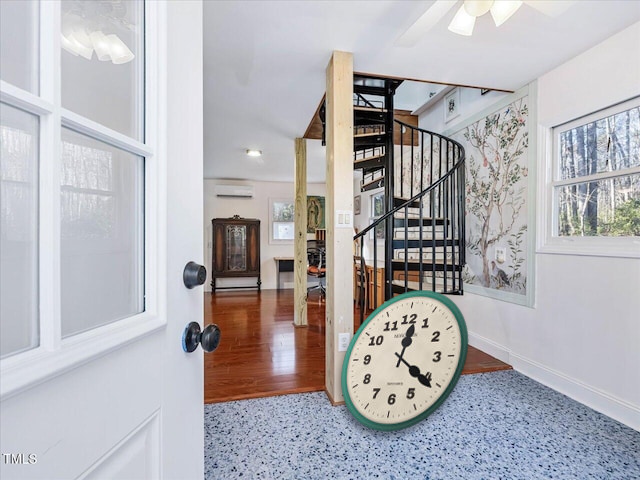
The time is h=12 m=21
